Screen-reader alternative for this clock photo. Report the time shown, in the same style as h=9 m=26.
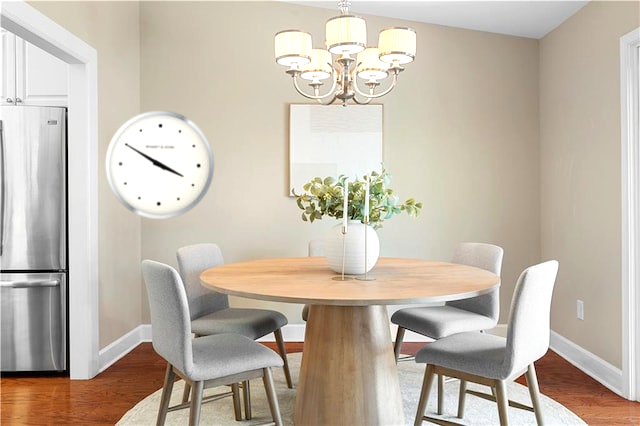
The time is h=3 m=50
